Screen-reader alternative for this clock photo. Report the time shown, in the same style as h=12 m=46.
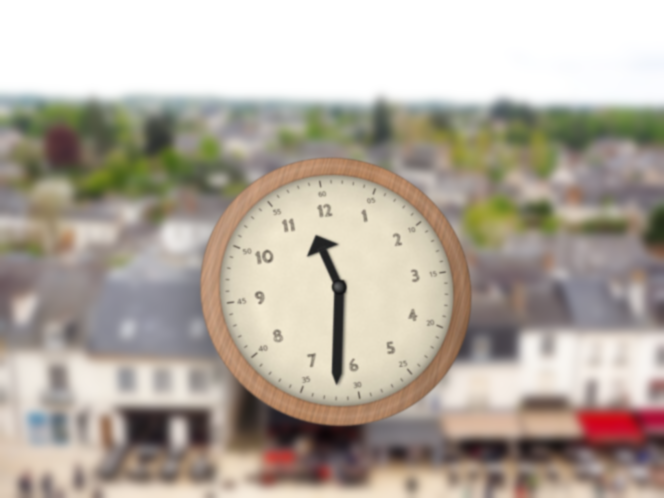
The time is h=11 m=32
